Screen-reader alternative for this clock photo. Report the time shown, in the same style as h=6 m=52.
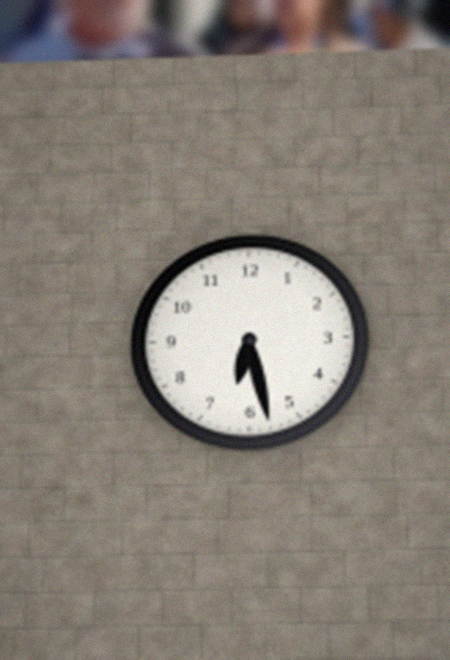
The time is h=6 m=28
